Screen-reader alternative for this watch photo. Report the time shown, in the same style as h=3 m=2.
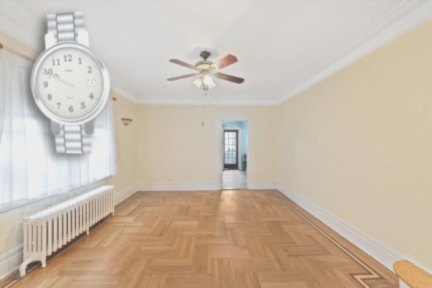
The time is h=9 m=49
